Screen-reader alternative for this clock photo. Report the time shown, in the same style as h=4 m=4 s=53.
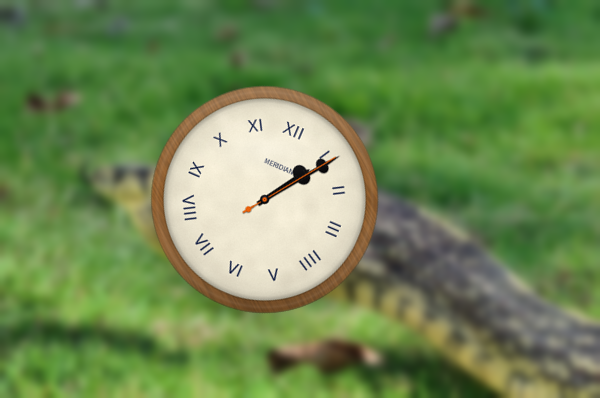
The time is h=1 m=6 s=6
